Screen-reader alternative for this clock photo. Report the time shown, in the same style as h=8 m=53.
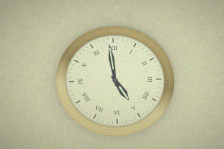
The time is h=4 m=59
